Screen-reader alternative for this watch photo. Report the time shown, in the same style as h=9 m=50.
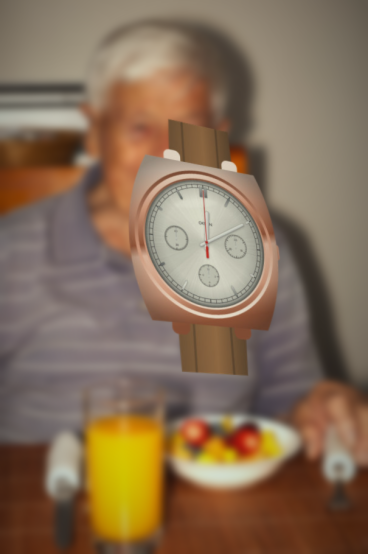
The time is h=12 m=10
